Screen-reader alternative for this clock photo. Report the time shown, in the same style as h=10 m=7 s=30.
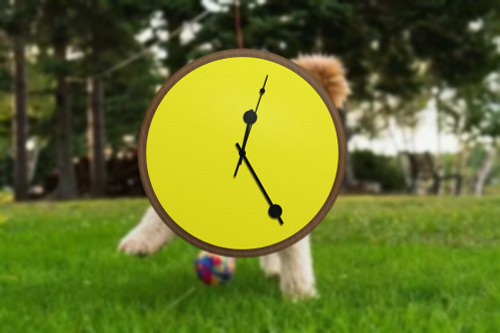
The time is h=12 m=25 s=3
